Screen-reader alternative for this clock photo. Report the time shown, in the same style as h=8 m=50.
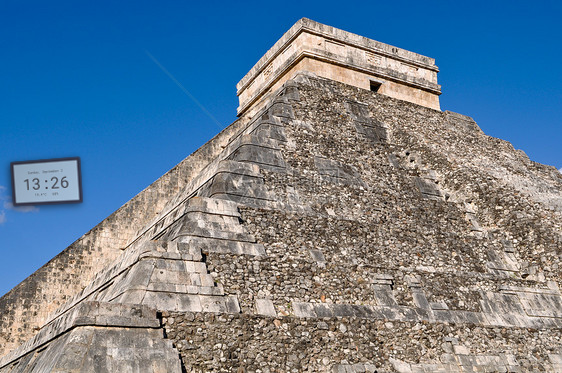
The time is h=13 m=26
